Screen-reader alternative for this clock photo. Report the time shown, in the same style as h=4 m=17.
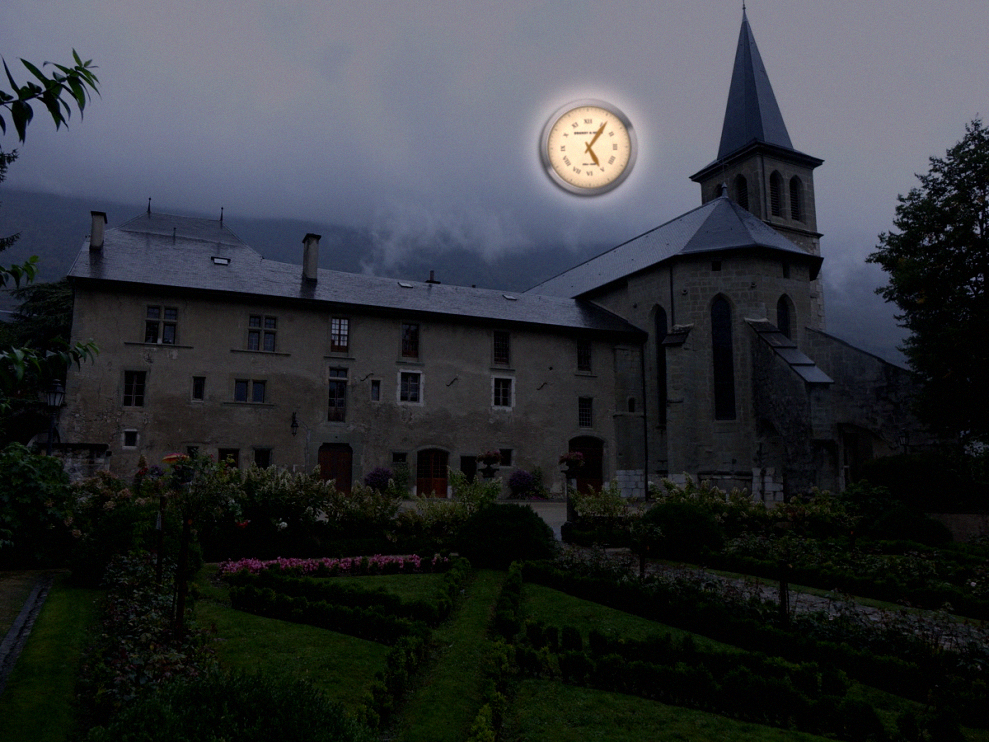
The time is h=5 m=6
